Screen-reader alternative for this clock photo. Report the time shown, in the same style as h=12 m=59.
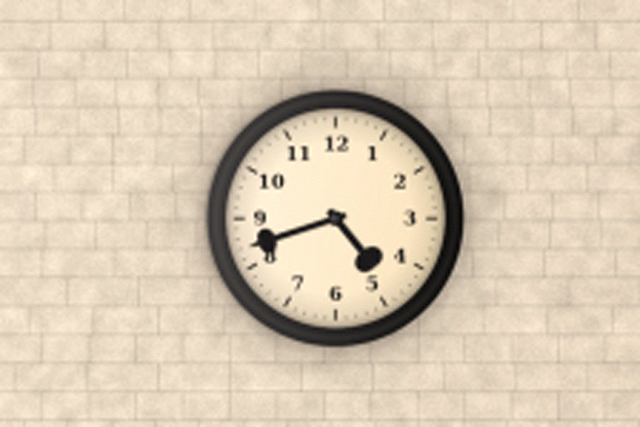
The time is h=4 m=42
